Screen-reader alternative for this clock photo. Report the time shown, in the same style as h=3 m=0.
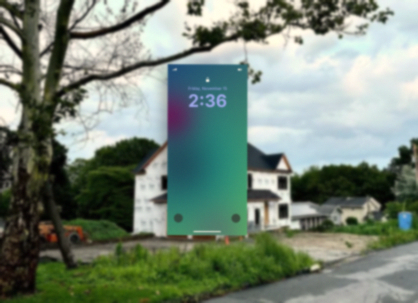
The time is h=2 m=36
